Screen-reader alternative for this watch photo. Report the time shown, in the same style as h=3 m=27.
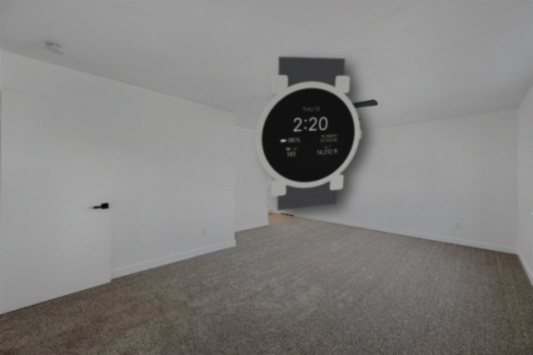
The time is h=2 m=20
